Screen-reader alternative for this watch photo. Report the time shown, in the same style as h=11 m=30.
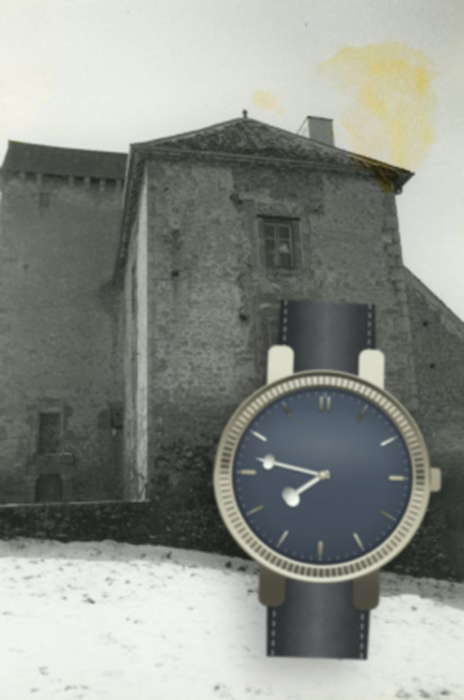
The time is h=7 m=47
